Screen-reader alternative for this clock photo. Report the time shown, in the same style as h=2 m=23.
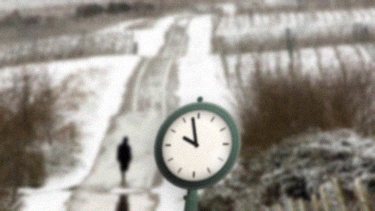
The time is h=9 m=58
